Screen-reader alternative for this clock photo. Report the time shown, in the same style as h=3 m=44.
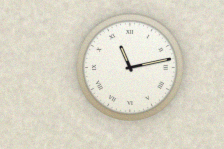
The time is h=11 m=13
